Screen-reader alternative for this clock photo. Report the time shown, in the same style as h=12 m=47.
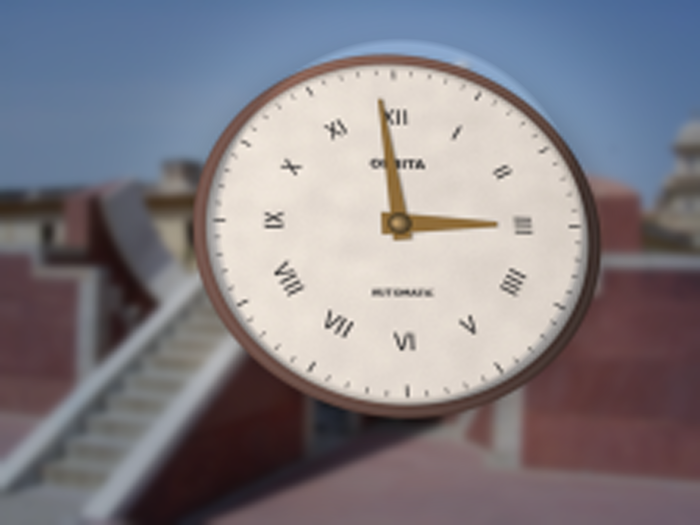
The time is h=2 m=59
